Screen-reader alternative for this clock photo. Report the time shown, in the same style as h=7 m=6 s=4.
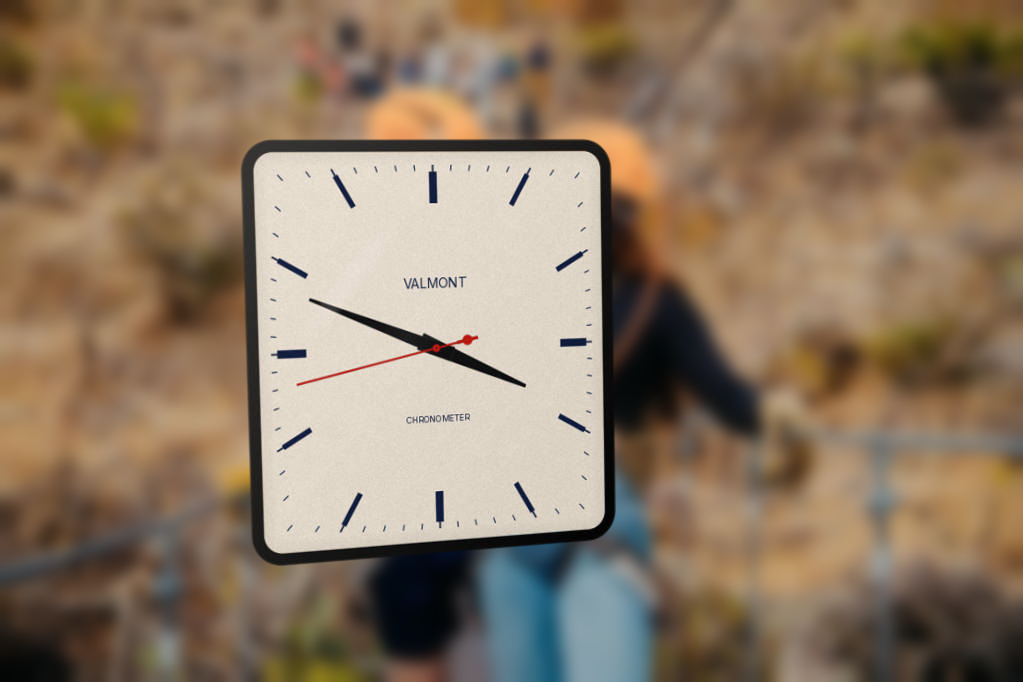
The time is h=3 m=48 s=43
